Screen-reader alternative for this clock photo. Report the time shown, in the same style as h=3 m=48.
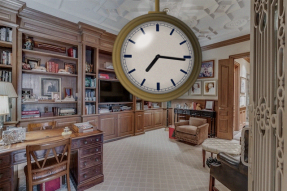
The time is h=7 m=16
